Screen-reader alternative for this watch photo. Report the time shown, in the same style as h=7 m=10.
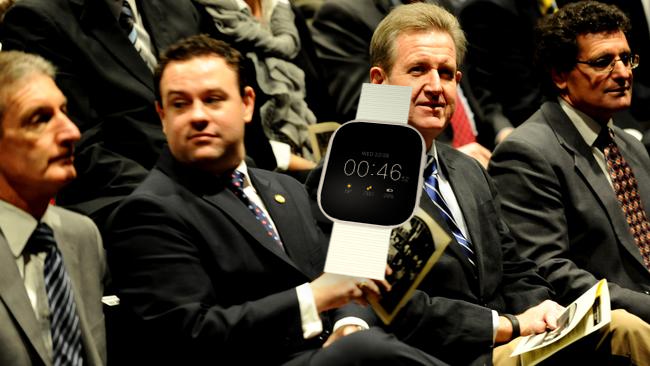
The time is h=0 m=46
